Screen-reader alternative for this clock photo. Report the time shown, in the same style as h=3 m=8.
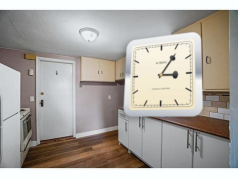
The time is h=3 m=6
